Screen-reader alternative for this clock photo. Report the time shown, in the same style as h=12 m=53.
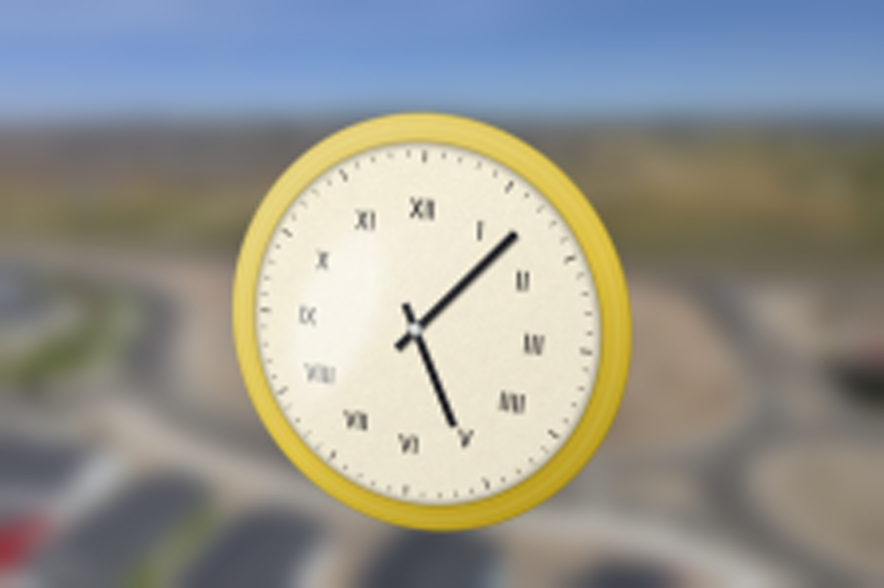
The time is h=5 m=7
